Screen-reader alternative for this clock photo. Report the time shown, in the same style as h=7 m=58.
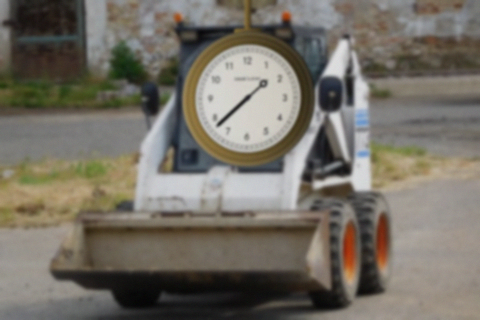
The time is h=1 m=38
